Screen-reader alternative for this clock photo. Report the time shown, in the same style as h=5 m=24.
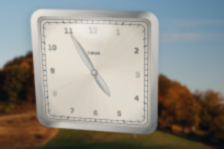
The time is h=4 m=55
